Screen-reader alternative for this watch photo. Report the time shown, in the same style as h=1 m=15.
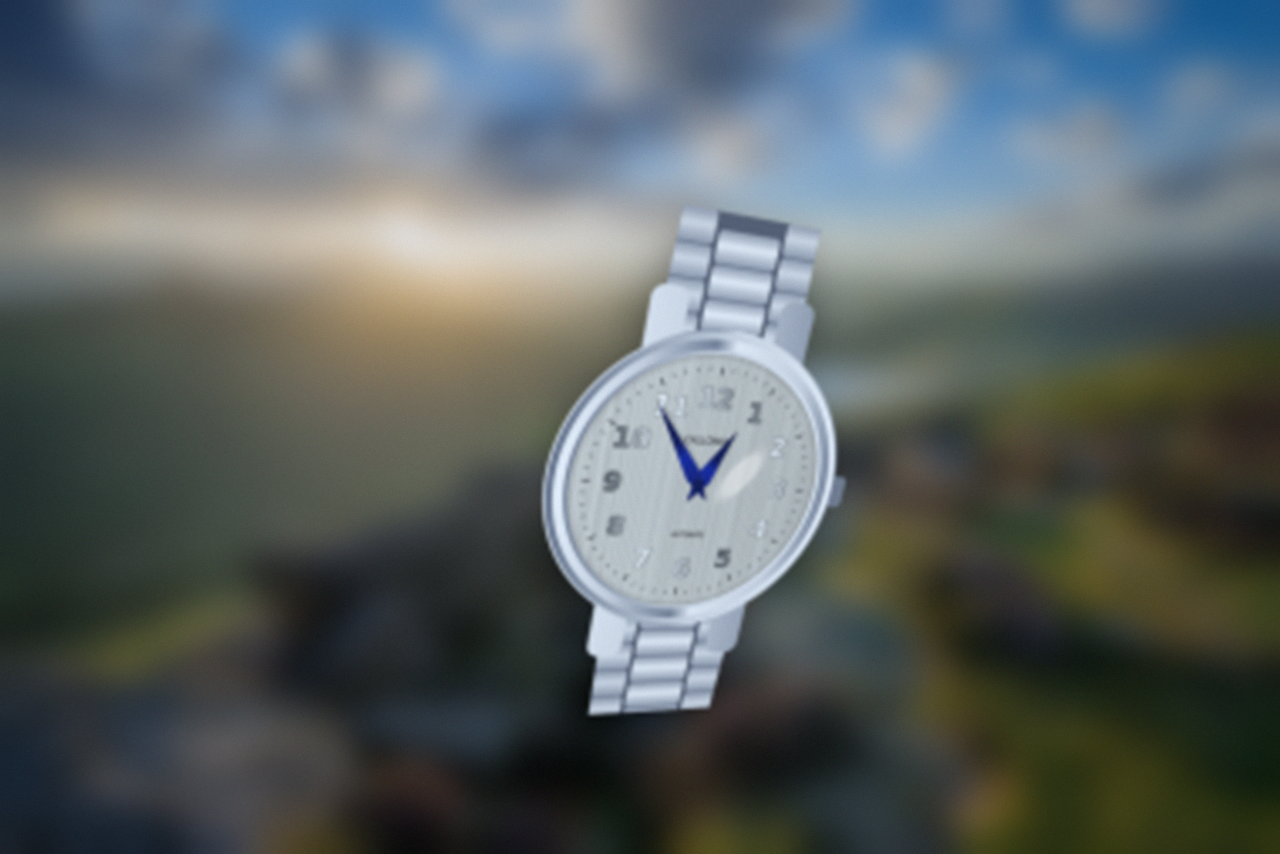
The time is h=12 m=54
